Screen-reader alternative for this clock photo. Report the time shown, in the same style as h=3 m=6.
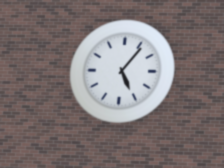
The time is h=5 m=6
